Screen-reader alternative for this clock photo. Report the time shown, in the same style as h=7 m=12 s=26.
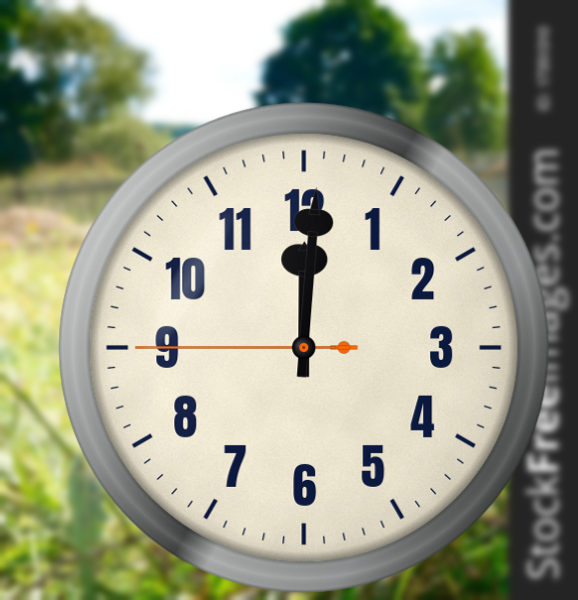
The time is h=12 m=0 s=45
